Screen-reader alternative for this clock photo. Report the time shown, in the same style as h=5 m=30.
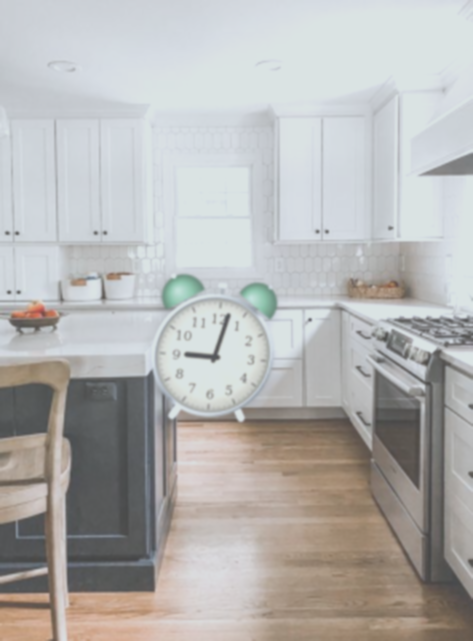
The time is h=9 m=2
